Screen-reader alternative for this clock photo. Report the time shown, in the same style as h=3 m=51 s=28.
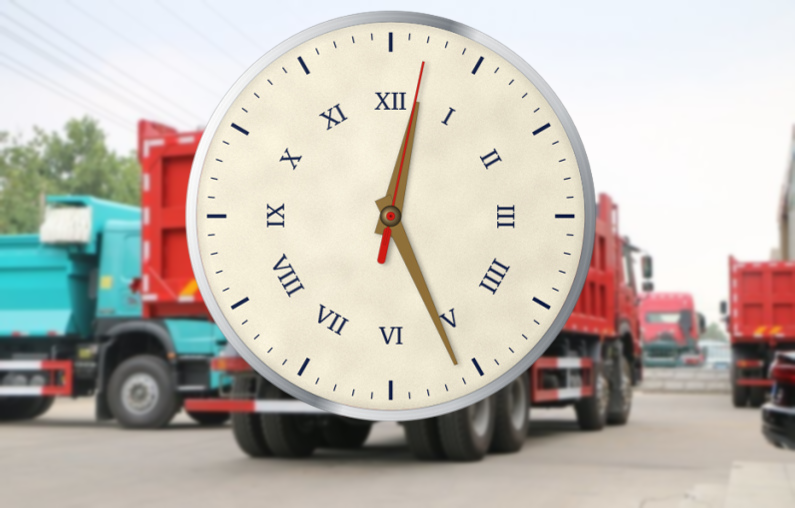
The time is h=12 m=26 s=2
